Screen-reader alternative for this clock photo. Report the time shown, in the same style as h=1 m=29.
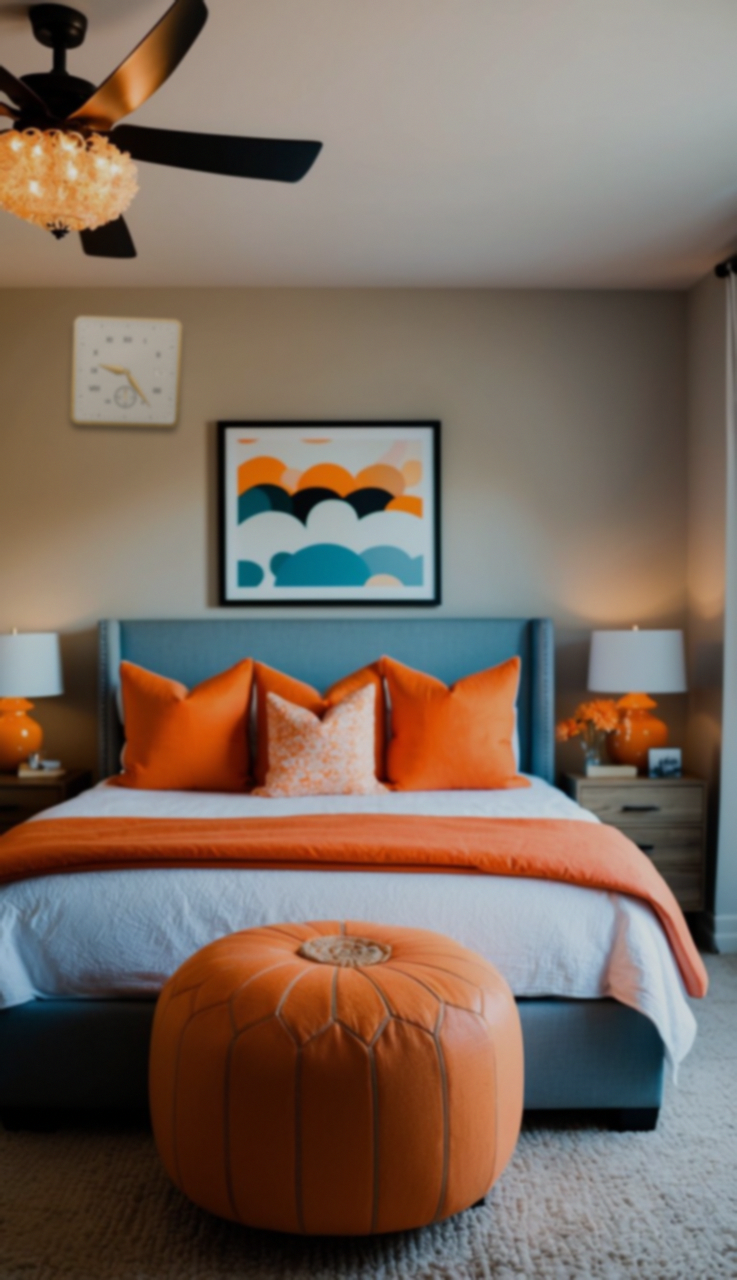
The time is h=9 m=24
